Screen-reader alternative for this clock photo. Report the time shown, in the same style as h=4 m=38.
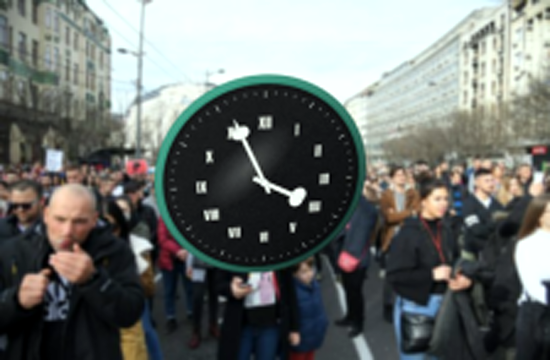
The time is h=3 m=56
